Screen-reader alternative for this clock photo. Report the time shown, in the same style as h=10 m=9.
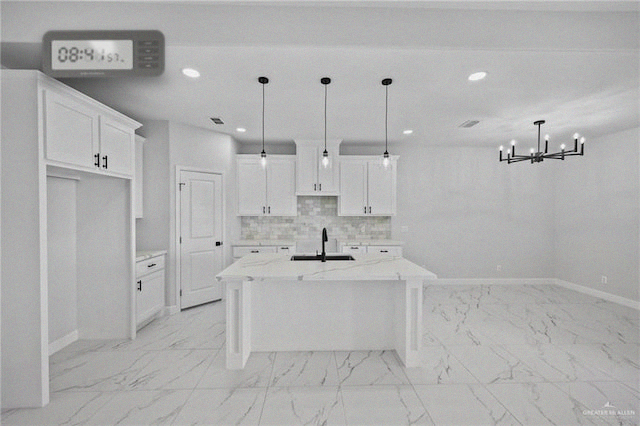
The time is h=8 m=41
